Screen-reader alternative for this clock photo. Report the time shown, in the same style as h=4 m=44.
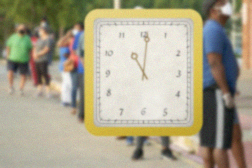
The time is h=11 m=1
